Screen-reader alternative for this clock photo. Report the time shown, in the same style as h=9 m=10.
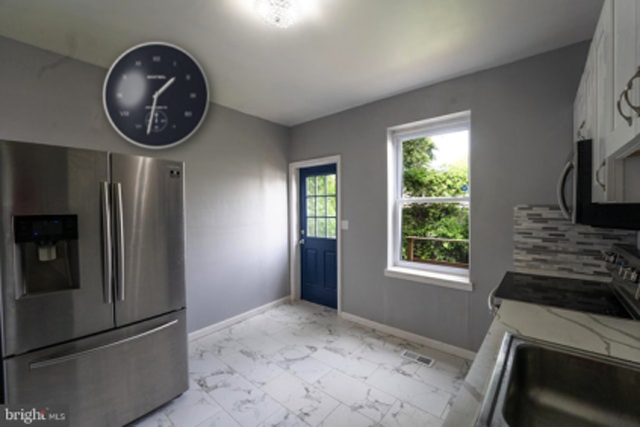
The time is h=1 m=32
